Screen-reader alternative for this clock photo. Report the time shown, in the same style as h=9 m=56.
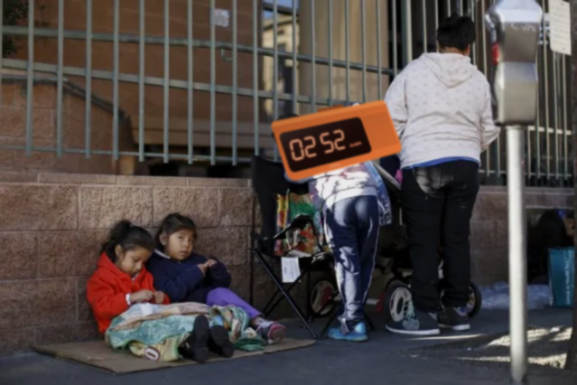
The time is h=2 m=52
